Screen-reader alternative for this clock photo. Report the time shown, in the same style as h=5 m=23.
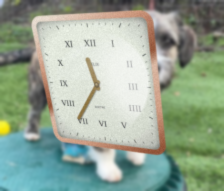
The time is h=11 m=36
